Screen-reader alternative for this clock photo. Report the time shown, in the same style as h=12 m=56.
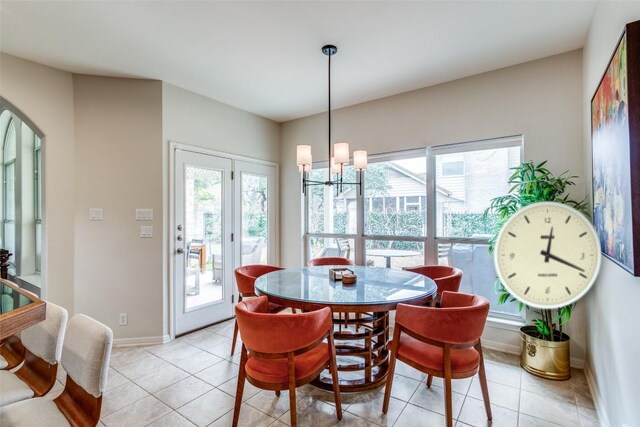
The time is h=12 m=19
